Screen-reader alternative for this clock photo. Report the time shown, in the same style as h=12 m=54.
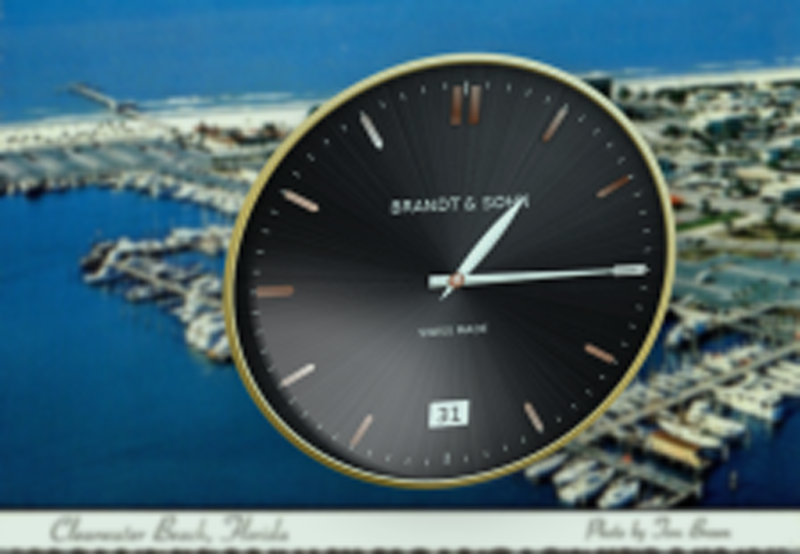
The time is h=1 m=15
